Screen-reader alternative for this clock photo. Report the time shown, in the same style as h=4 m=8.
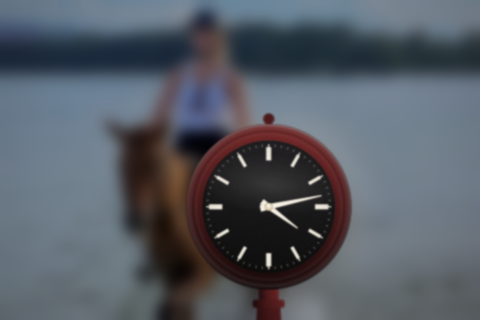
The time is h=4 m=13
